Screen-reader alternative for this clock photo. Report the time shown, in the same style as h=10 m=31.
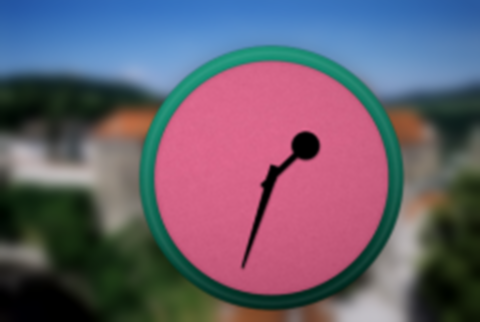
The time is h=1 m=33
